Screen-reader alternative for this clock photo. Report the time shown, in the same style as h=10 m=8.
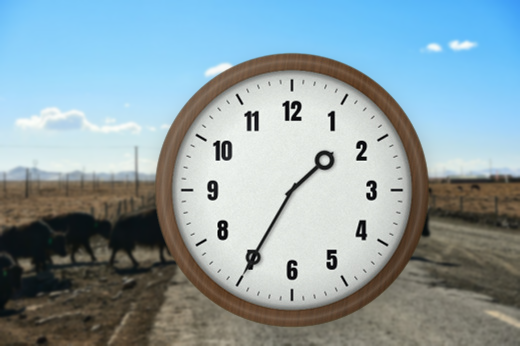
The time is h=1 m=35
